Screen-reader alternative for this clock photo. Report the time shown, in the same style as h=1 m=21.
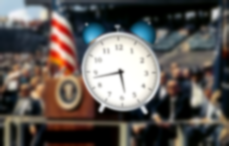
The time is h=5 m=43
